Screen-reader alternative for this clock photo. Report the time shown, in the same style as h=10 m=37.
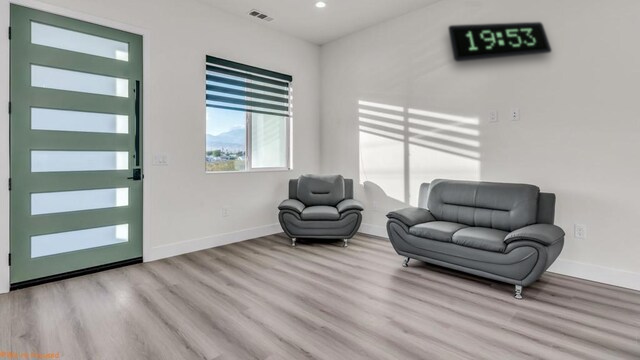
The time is h=19 m=53
